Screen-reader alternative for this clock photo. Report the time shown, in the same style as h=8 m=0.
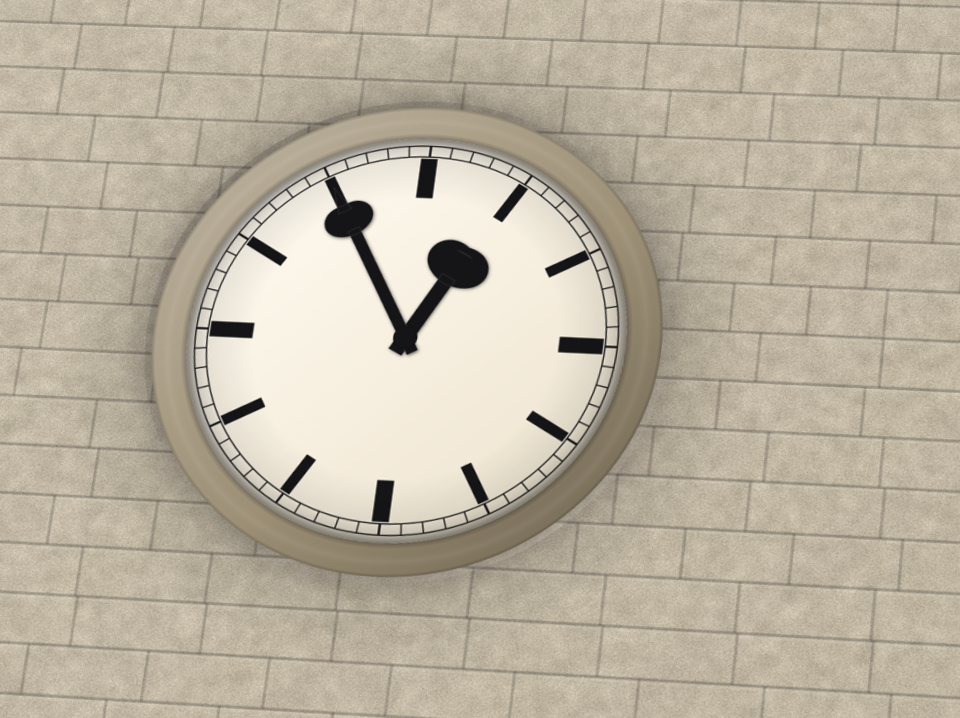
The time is h=12 m=55
